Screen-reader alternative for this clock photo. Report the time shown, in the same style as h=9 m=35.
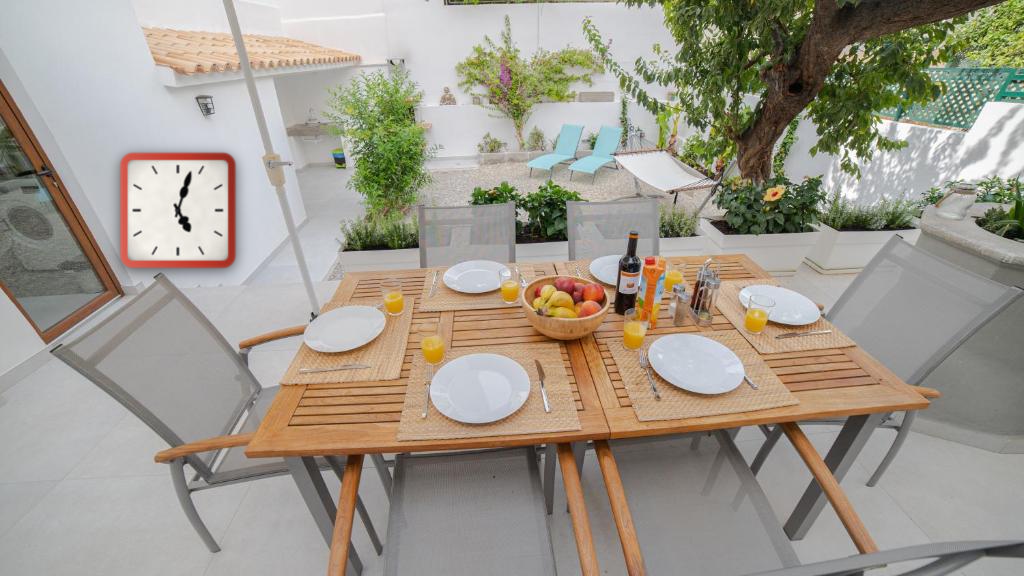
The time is h=5 m=3
